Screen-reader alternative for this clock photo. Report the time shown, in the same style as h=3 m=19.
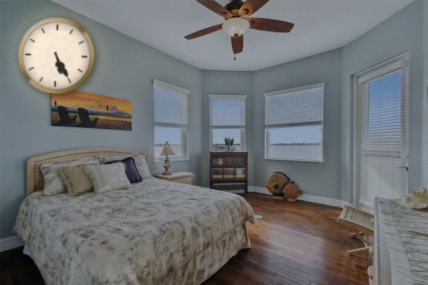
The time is h=5 m=25
